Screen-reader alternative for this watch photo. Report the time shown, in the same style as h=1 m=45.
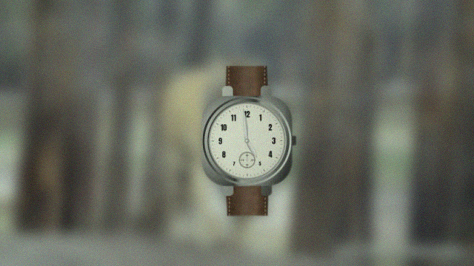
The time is h=4 m=59
